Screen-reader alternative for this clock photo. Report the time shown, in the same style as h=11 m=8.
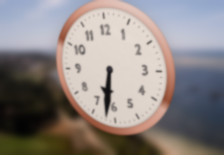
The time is h=6 m=32
